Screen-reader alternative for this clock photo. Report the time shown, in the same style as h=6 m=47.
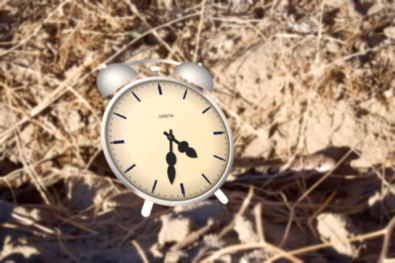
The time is h=4 m=32
